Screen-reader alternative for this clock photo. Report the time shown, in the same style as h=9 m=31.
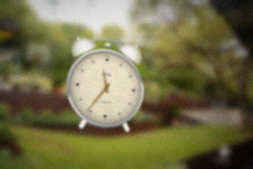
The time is h=11 m=36
